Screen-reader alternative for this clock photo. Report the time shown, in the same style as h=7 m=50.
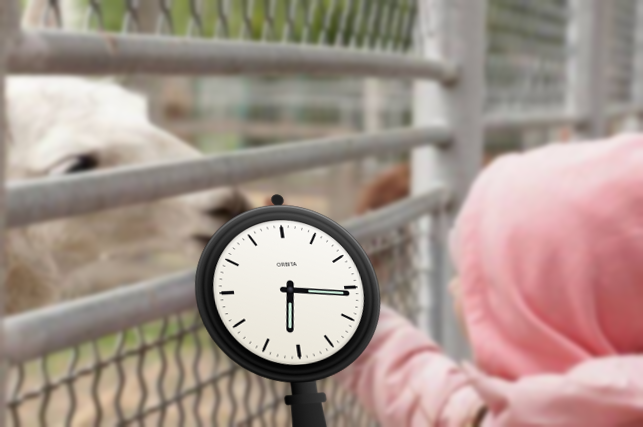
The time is h=6 m=16
